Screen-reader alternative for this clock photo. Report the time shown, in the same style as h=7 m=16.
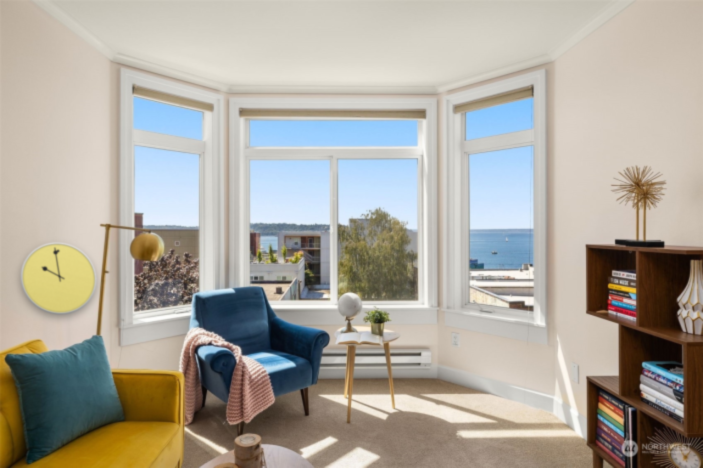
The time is h=9 m=59
